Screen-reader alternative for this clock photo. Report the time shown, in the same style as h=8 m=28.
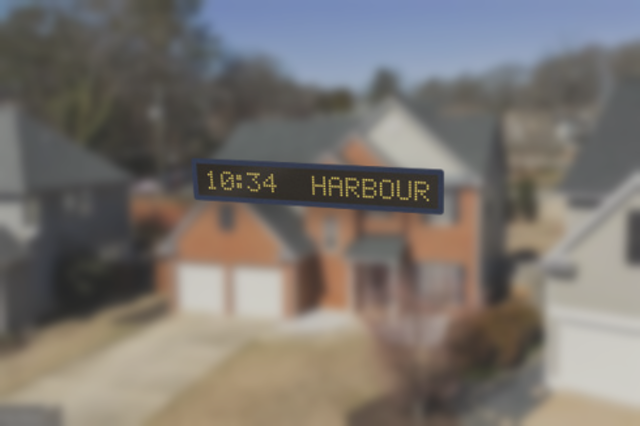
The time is h=10 m=34
